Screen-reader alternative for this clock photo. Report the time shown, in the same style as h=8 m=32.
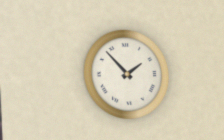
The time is h=1 m=53
